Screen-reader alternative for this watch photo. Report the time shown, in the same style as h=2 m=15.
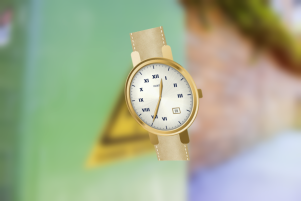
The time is h=12 m=35
